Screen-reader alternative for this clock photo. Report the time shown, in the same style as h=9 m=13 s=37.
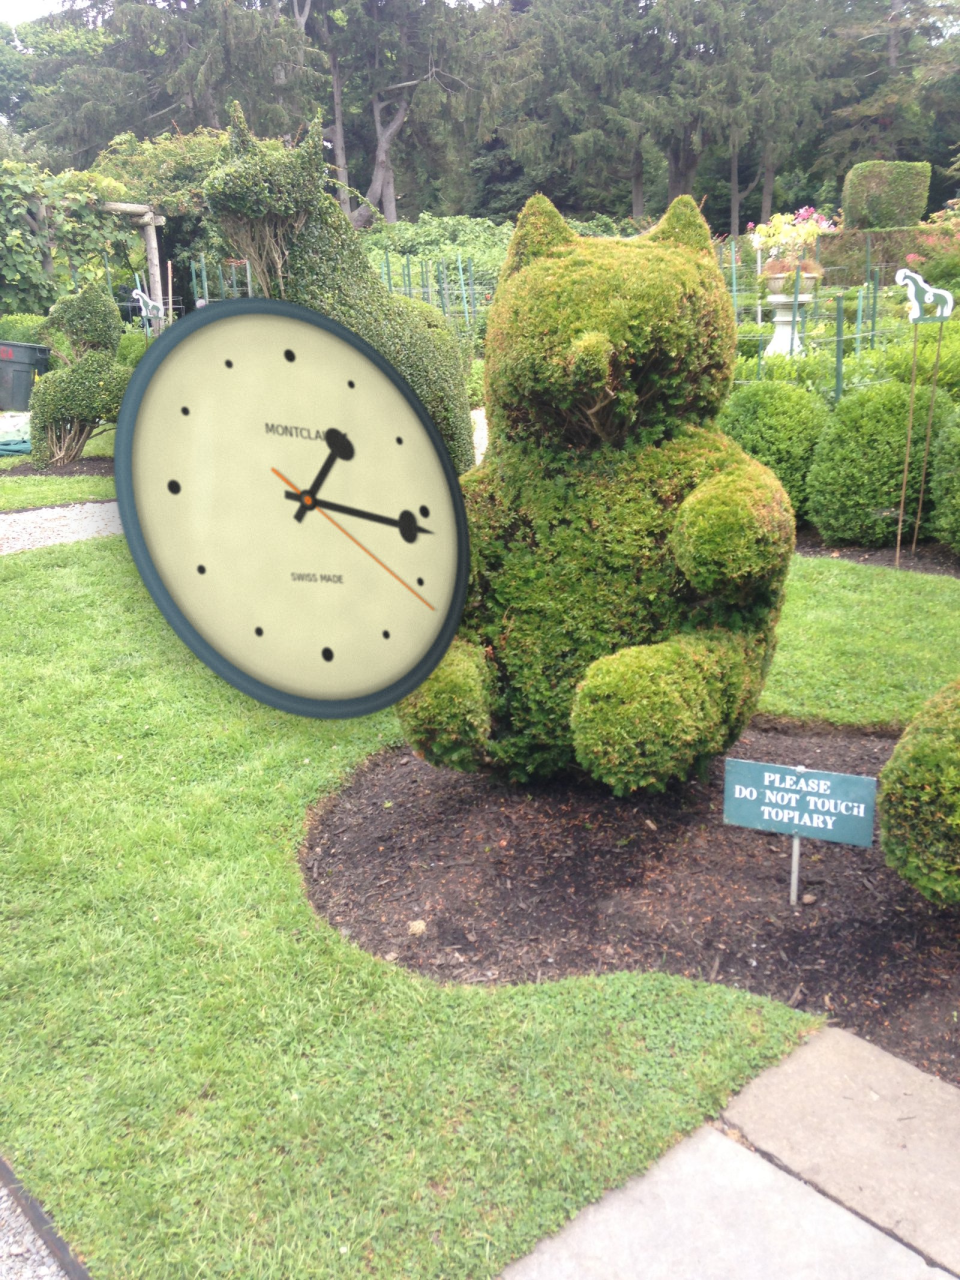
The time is h=1 m=16 s=21
